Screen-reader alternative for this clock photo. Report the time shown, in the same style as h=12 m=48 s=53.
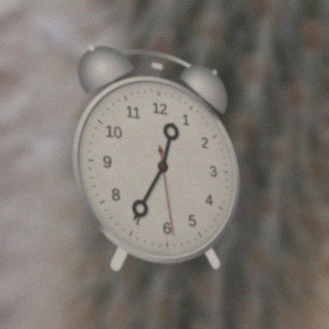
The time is h=12 m=35 s=29
